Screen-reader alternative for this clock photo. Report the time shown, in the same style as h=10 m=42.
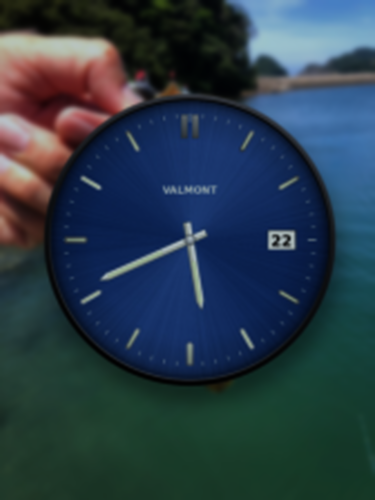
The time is h=5 m=41
